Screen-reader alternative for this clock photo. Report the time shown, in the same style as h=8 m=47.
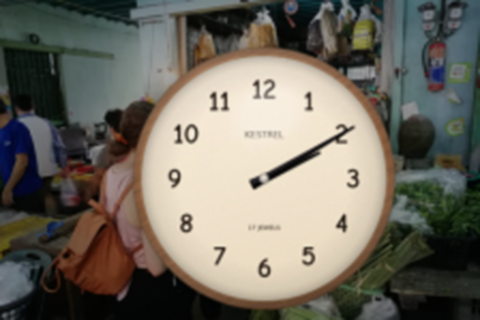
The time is h=2 m=10
